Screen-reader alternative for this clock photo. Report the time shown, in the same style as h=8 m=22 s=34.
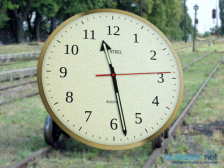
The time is h=11 m=28 s=14
